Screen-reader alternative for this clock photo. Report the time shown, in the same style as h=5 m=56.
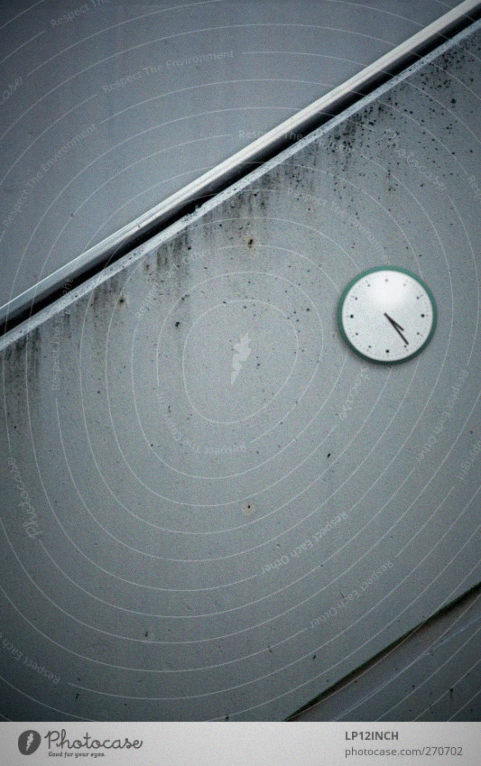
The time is h=4 m=24
